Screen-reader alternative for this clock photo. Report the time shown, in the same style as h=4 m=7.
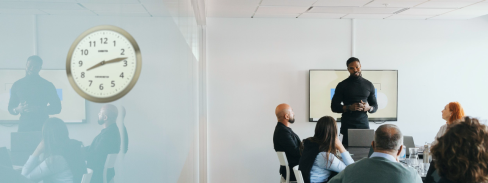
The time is h=8 m=13
